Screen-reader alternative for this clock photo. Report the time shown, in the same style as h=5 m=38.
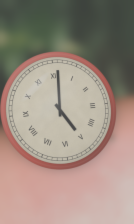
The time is h=5 m=1
